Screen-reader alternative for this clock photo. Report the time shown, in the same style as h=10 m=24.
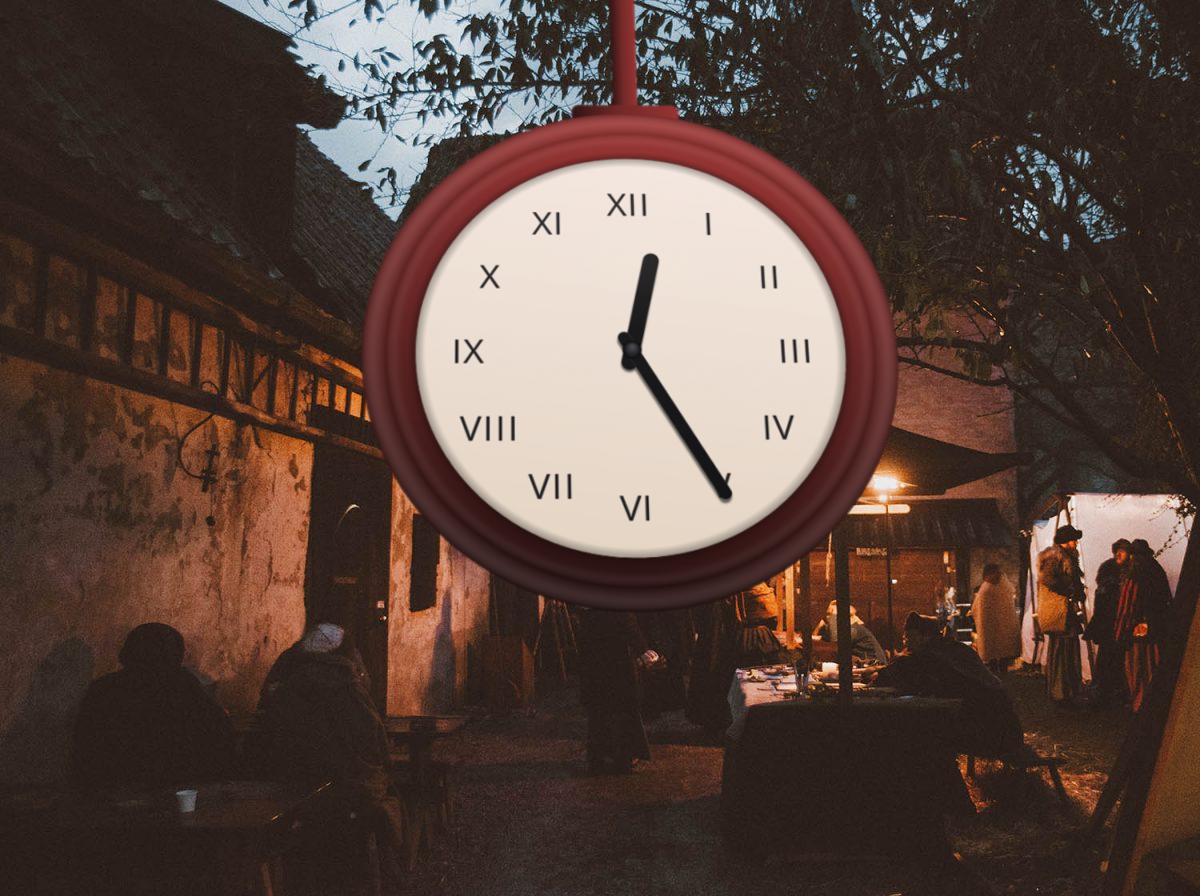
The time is h=12 m=25
